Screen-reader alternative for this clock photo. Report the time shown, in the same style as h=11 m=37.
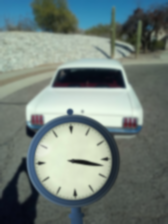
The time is h=3 m=17
